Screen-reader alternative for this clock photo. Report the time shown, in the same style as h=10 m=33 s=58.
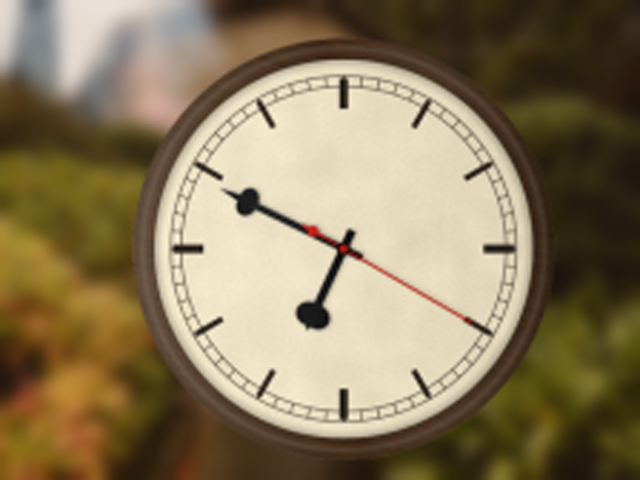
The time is h=6 m=49 s=20
